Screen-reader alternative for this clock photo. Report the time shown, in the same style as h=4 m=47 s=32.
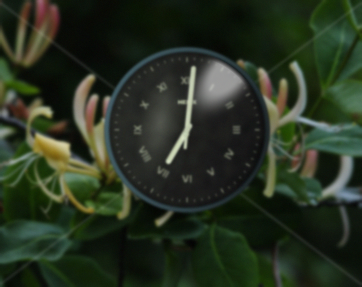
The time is h=7 m=1 s=1
